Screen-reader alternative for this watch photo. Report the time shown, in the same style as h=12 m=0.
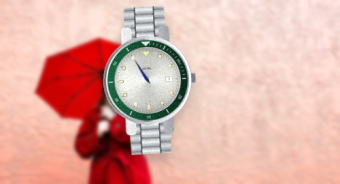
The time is h=10 m=55
